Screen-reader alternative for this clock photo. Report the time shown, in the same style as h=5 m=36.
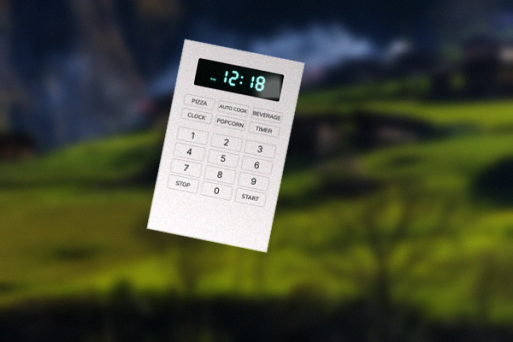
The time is h=12 m=18
